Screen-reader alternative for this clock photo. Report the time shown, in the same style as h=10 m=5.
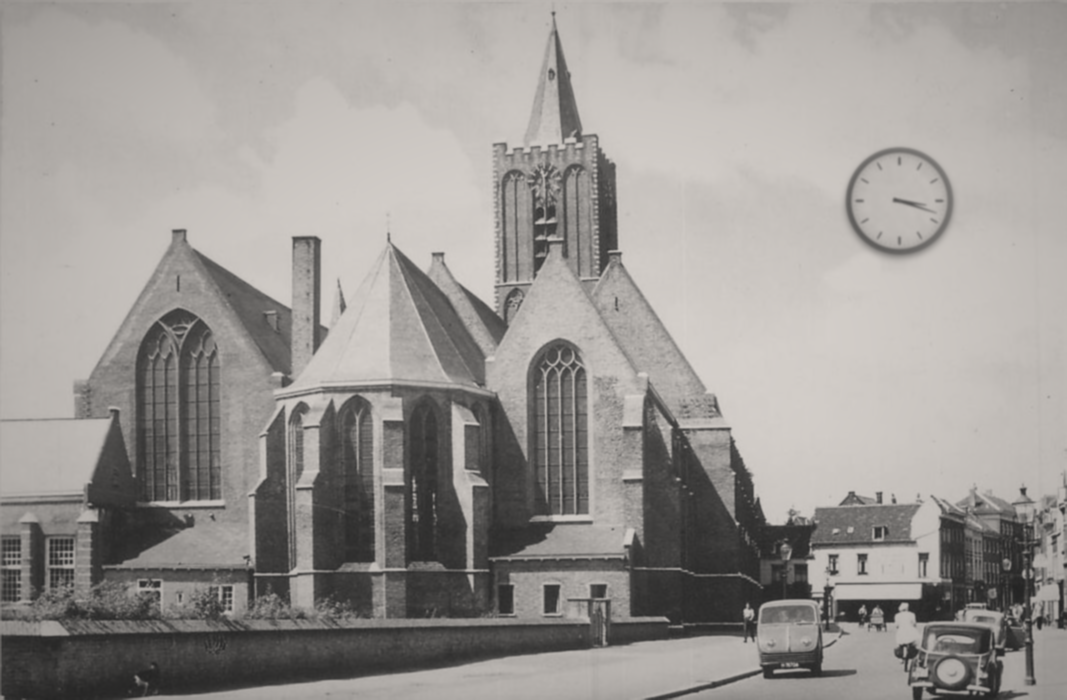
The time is h=3 m=18
